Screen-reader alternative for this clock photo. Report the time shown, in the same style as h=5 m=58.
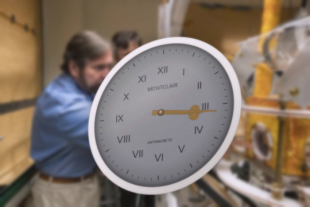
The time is h=3 m=16
